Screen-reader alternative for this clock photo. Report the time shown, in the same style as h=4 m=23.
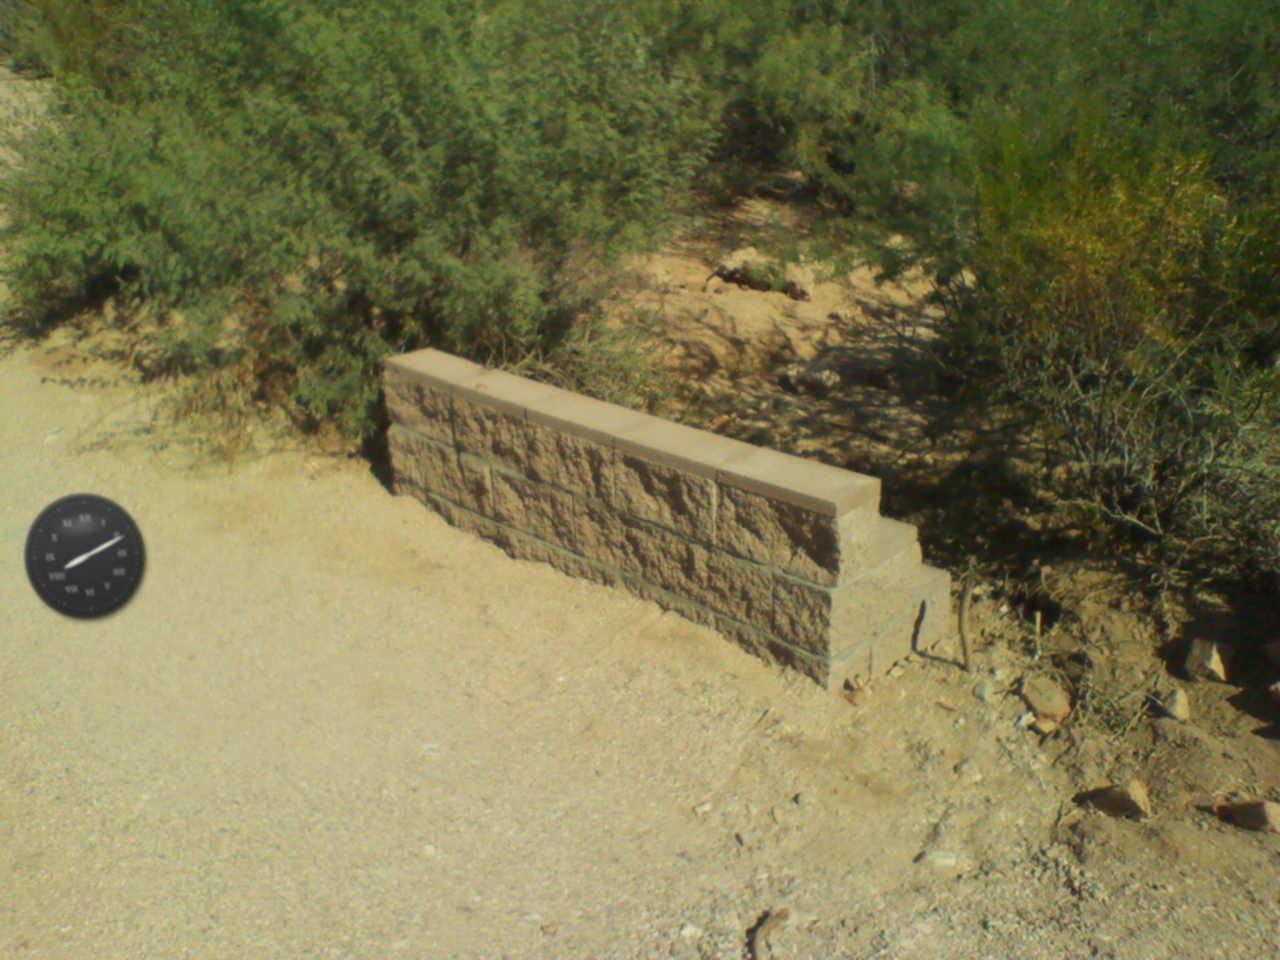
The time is h=8 m=11
